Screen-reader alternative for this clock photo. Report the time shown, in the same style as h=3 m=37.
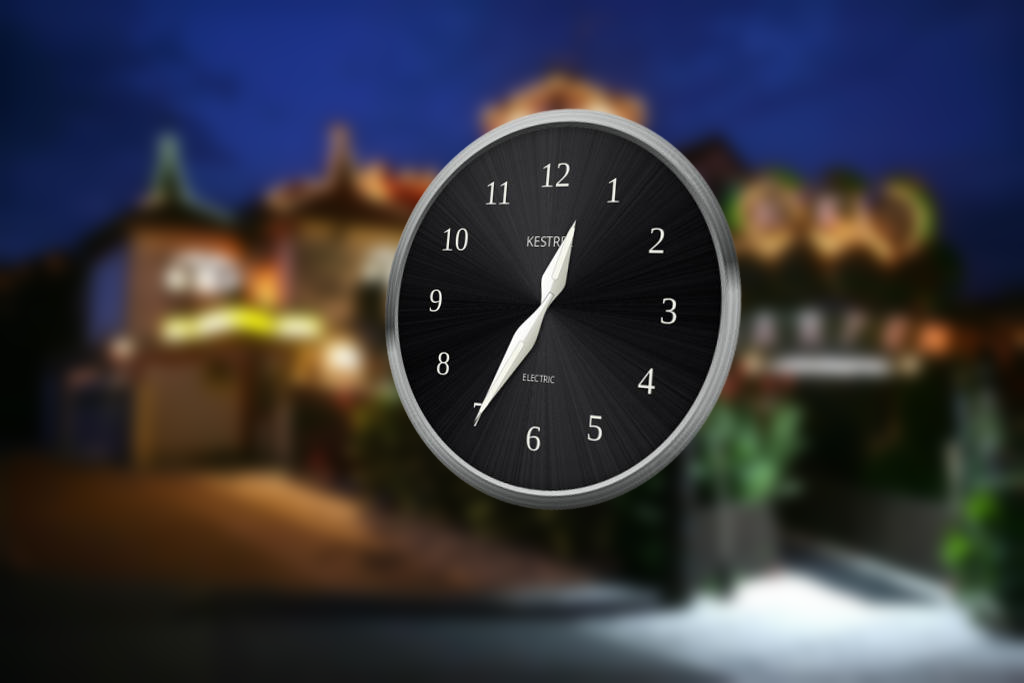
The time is h=12 m=35
